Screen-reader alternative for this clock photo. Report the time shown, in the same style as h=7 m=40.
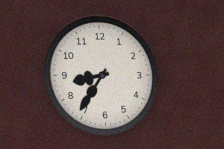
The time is h=8 m=36
